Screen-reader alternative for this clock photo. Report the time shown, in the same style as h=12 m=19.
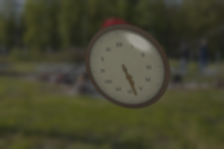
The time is h=5 m=28
